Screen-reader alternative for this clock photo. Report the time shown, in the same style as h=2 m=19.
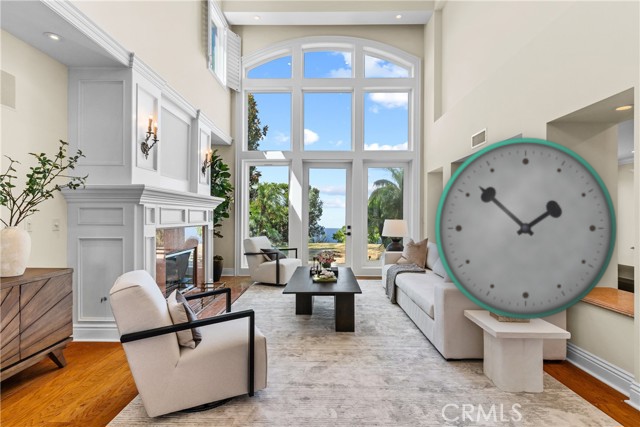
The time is h=1 m=52
